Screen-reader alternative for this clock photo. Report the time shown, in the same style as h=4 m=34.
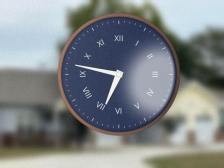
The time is h=6 m=47
